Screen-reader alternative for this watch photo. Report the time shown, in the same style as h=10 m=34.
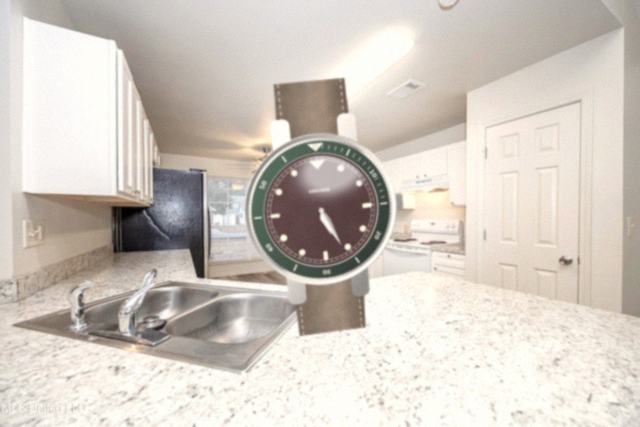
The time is h=5 m=26
